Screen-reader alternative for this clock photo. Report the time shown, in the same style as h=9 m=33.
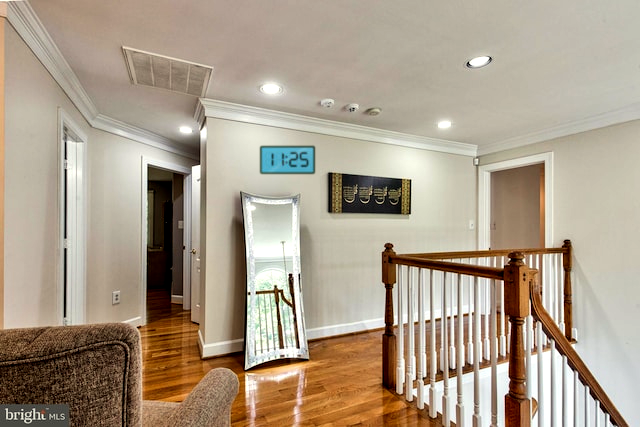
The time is h=11 m=25
